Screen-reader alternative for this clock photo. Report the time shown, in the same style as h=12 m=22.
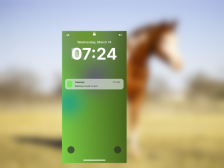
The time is h=7 m=24
